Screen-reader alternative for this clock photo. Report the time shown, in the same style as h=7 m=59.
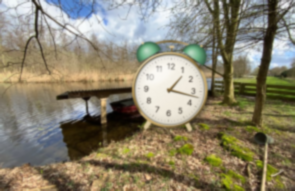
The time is h=1 m=17
